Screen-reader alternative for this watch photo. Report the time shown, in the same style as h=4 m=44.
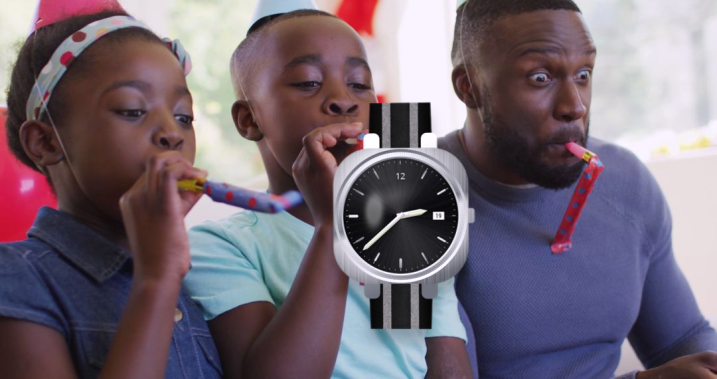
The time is h=2 m=38
